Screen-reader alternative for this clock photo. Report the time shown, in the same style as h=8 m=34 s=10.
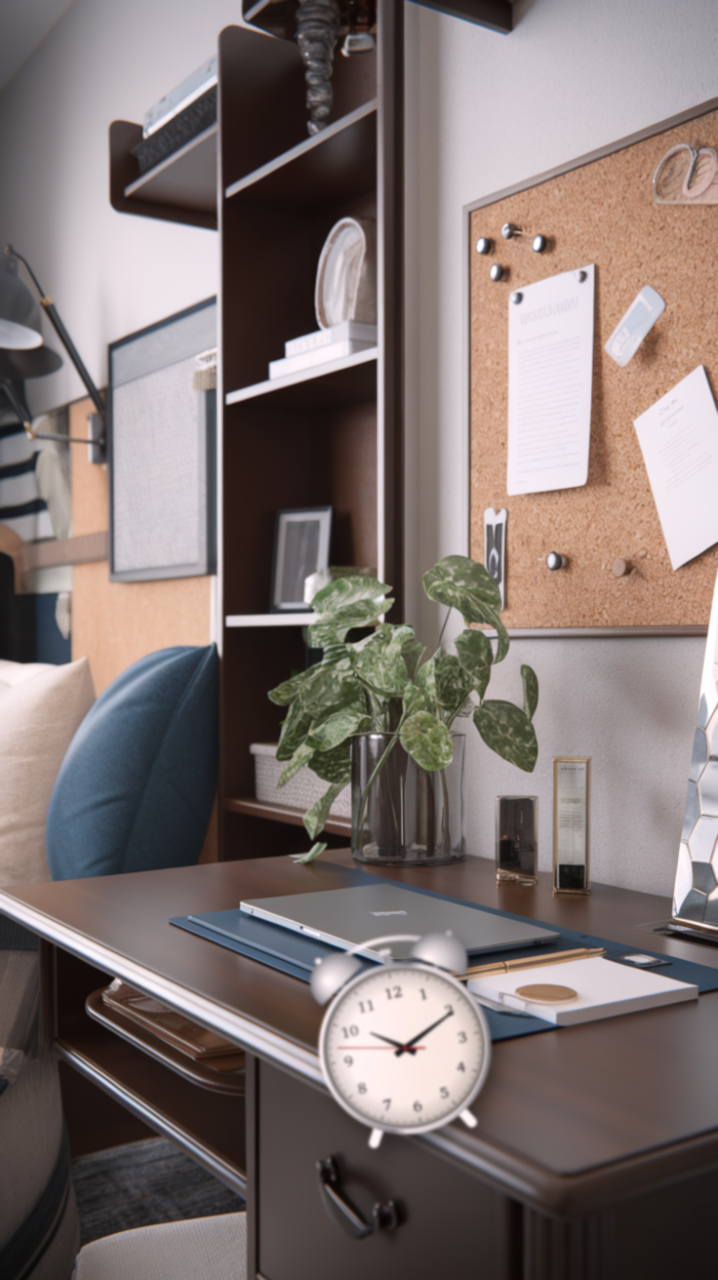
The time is h=10 m=10 s=47
